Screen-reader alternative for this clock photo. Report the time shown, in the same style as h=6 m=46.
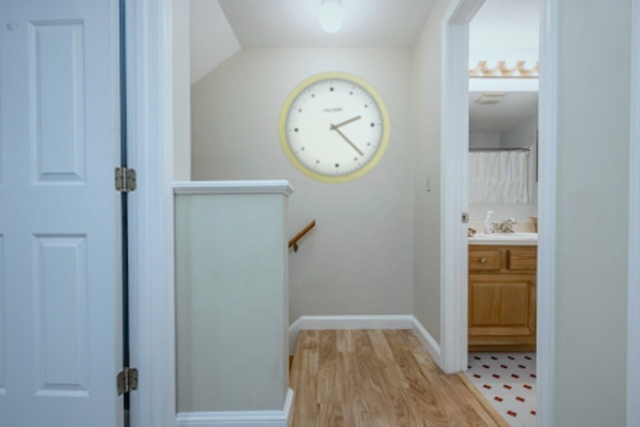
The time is h=2 m=23
